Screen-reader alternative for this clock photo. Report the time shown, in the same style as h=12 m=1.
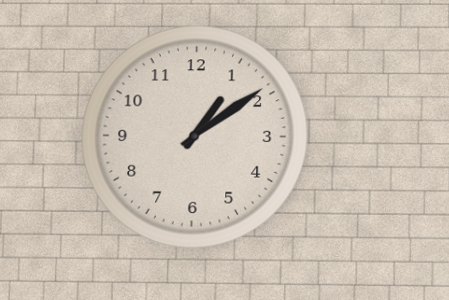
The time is h=1 m=9
